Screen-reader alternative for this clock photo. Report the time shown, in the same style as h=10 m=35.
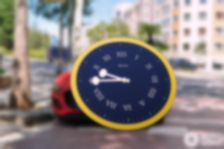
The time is h=9 m=45
